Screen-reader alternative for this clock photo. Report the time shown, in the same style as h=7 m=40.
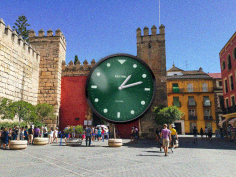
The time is h=1 m=12
